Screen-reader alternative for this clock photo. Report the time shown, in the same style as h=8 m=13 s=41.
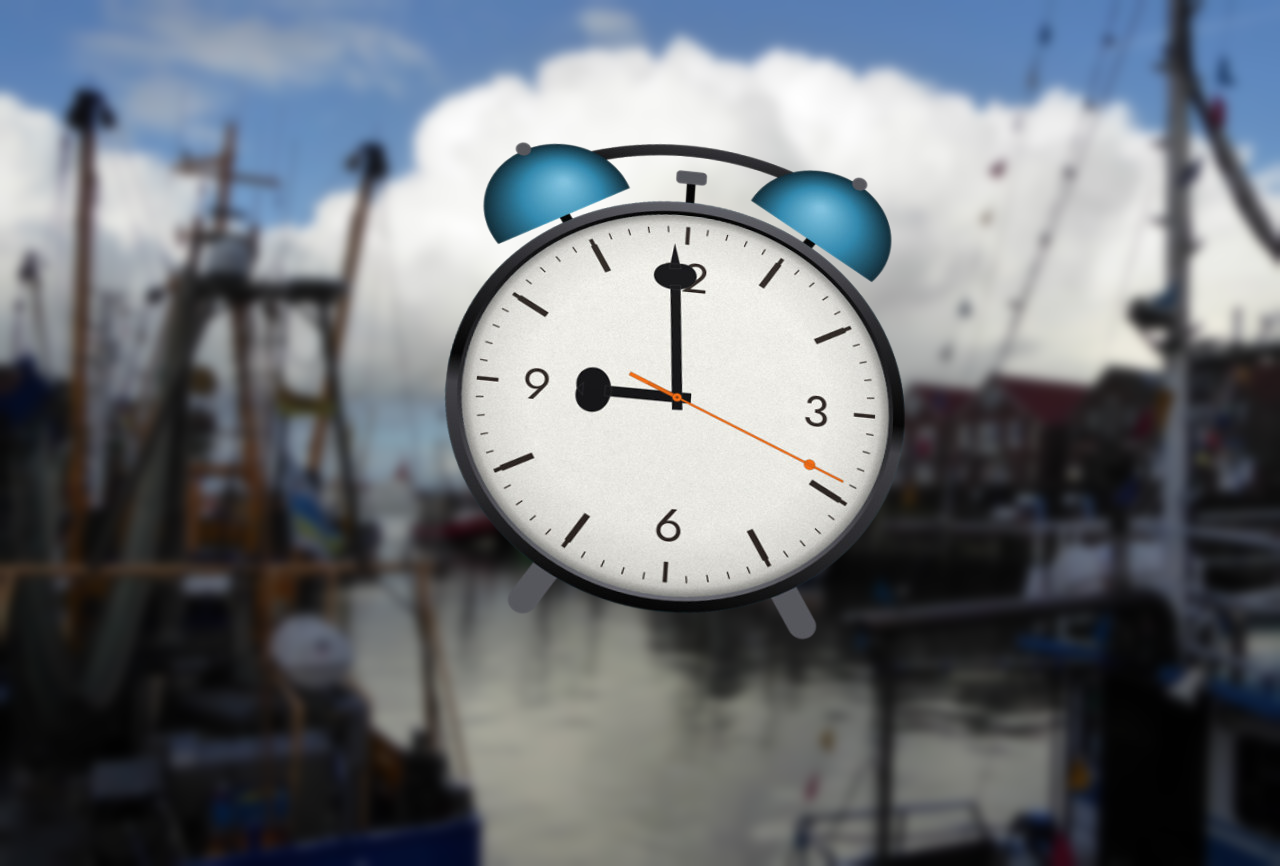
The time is h=8 m=59 s=19
